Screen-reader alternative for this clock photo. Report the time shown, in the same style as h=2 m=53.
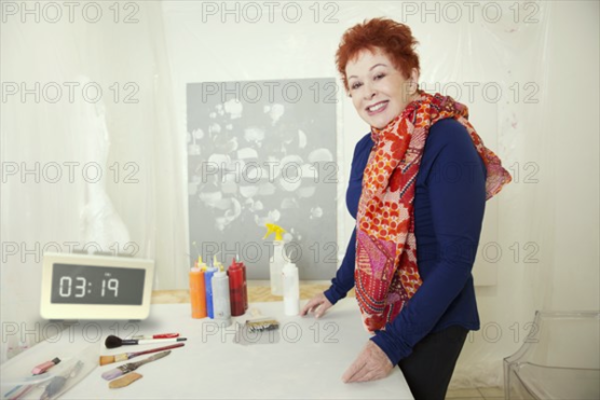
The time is h=3 m=19
